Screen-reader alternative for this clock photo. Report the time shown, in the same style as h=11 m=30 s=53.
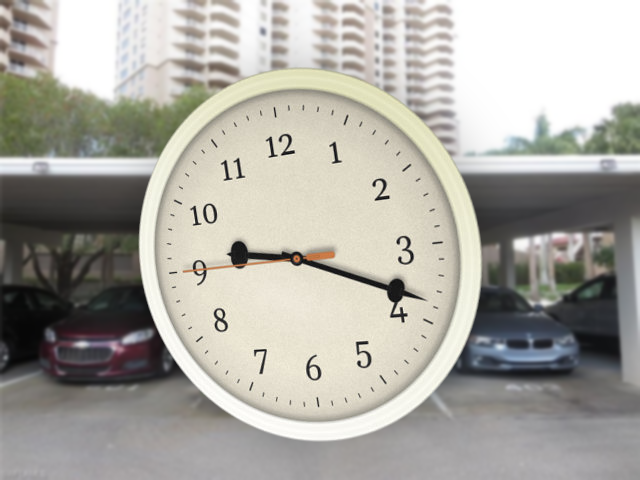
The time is h=9 m=18 s=45
